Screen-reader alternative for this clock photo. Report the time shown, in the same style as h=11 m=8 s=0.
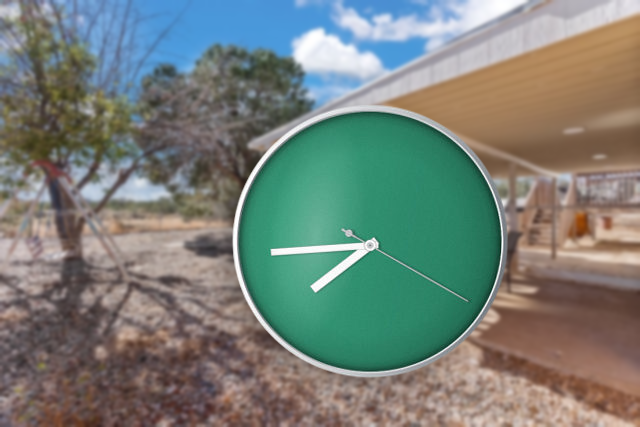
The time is h=7 m=44 s=20
